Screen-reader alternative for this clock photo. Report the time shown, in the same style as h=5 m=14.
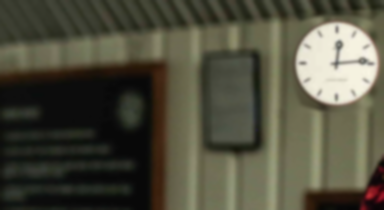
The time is h=12 m=14
